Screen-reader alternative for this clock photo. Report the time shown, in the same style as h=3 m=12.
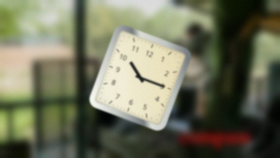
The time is h=10 m=15
